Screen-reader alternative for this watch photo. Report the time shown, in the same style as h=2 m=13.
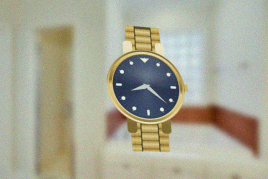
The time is h=8 m=22
